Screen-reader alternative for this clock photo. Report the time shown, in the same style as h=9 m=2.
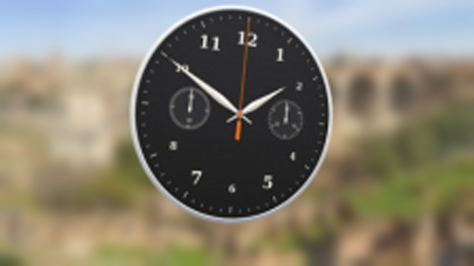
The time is h=1 m=50
